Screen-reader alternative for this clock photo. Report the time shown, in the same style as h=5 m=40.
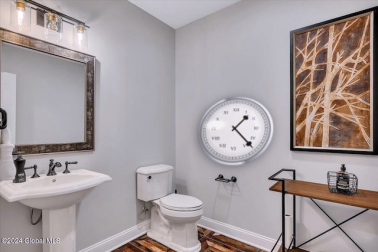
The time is h=1 m=23
